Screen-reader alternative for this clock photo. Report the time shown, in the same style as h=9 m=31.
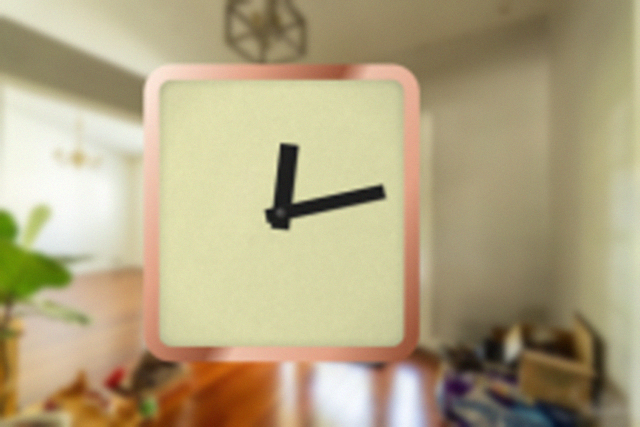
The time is h=12 m=13
